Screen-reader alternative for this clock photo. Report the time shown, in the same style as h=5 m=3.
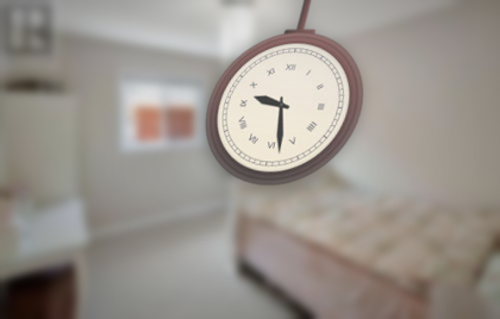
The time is h=9 m=28
